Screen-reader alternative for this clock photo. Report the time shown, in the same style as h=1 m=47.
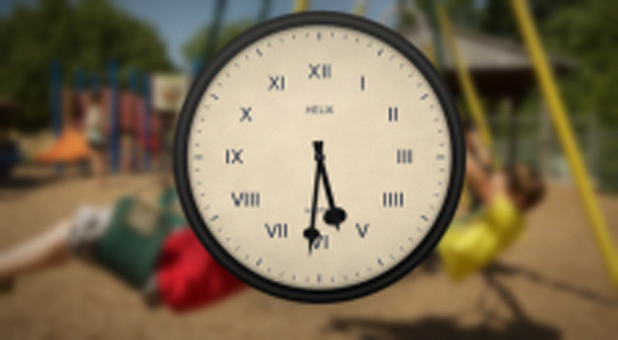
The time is h=5 m=31
